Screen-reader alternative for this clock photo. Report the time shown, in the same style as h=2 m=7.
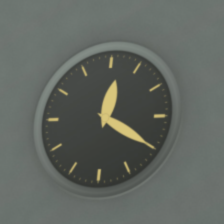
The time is h=12 m=20
